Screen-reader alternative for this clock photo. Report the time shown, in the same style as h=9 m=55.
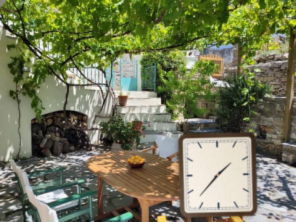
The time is h=1 m=37
